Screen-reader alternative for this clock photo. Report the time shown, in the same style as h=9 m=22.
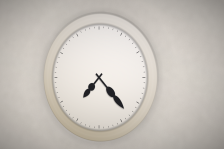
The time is h=7 m=23
